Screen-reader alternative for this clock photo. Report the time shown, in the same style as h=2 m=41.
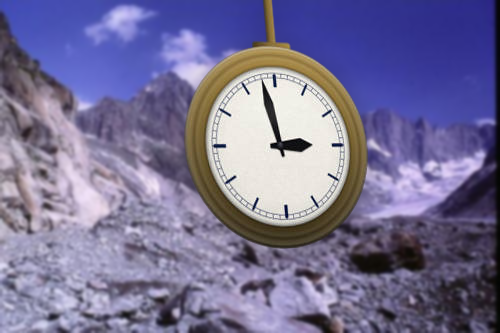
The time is h=2 m=58
